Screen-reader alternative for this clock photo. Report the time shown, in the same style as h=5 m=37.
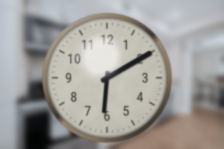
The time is h=6 m=10
